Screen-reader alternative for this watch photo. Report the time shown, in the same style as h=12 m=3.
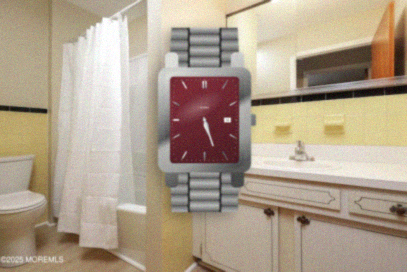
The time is h=5 m=27
